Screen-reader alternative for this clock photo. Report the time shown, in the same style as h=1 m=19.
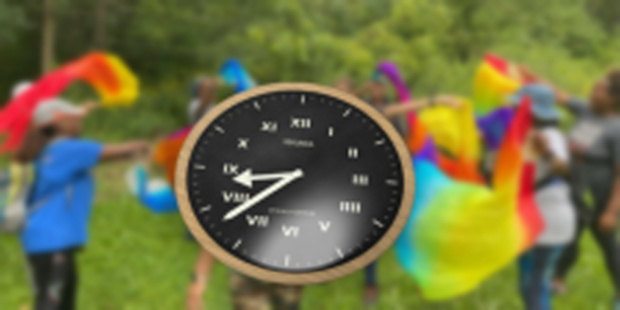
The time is h=8 m=38
